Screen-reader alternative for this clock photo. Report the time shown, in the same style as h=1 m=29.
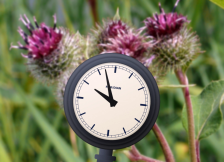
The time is h=9 m=57
